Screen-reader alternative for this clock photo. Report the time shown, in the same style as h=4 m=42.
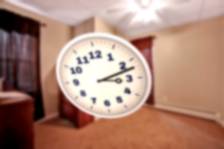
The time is h=3 m=12
